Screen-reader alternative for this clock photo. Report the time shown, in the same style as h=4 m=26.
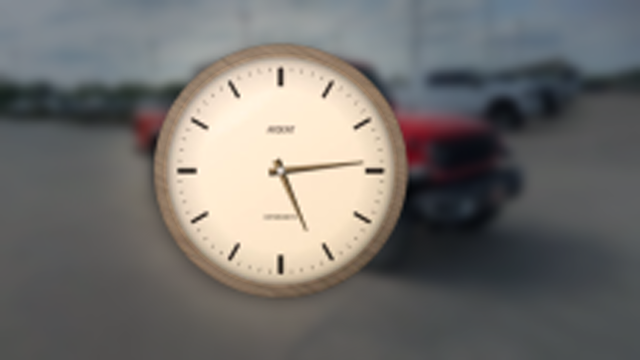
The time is h=5 m=14
